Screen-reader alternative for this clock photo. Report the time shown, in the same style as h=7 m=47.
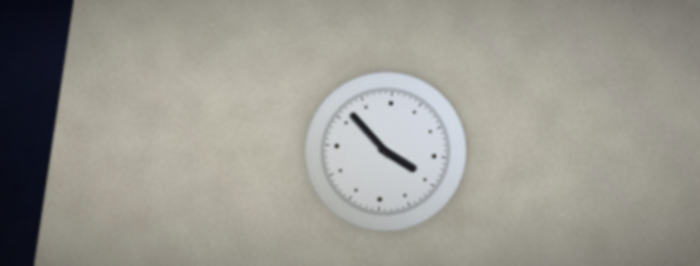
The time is h=3 m=52
